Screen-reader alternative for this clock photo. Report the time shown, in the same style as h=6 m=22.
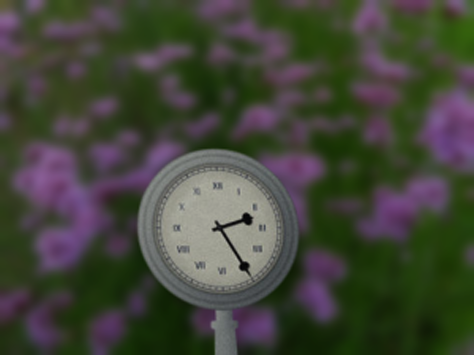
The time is h=2 m=25
